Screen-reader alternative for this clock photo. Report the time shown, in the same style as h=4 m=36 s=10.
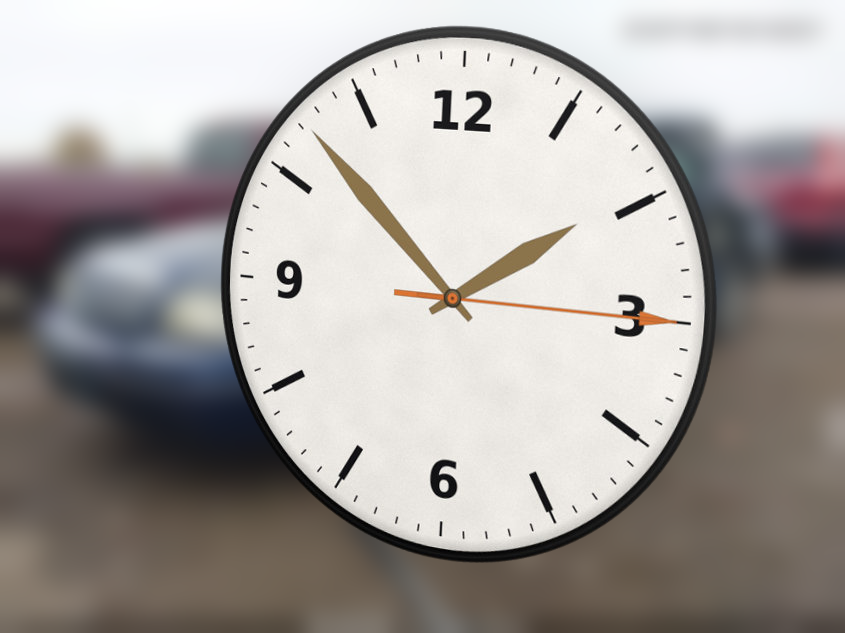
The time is h=1 m=52 s=15
